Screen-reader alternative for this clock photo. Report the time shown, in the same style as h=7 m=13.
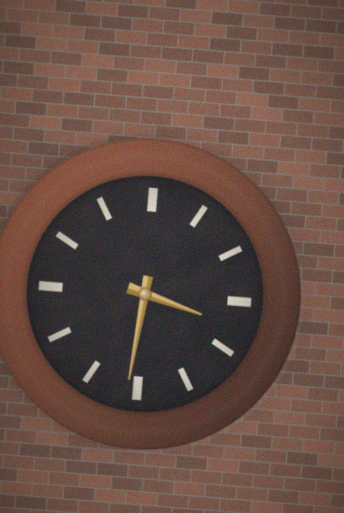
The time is h=3 m=31
